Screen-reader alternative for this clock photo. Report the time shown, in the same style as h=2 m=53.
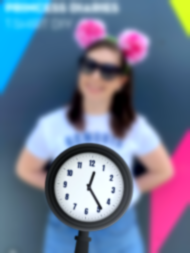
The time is h=12 m=24
